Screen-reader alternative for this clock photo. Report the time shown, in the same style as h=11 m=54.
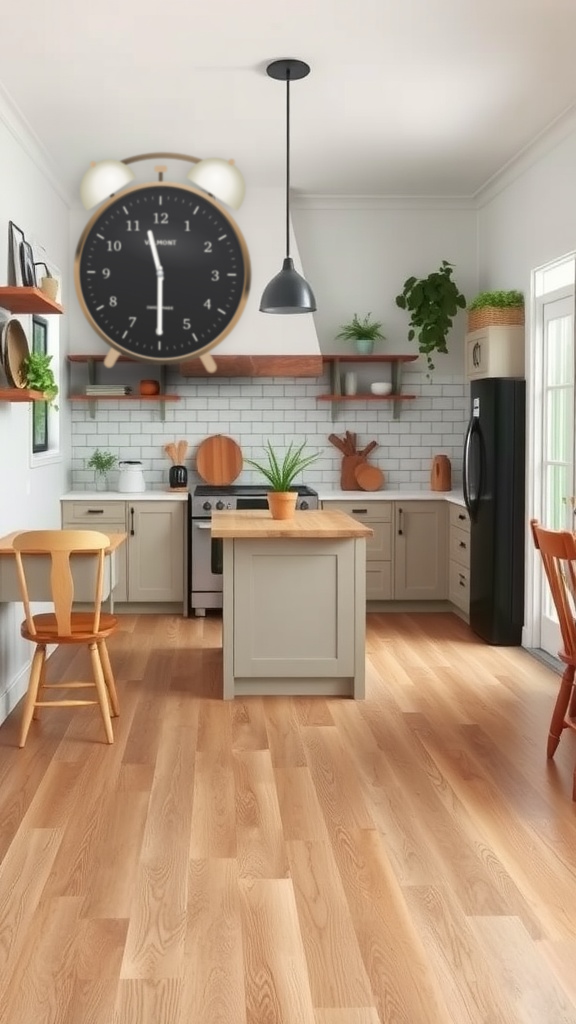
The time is h=11 m=30
